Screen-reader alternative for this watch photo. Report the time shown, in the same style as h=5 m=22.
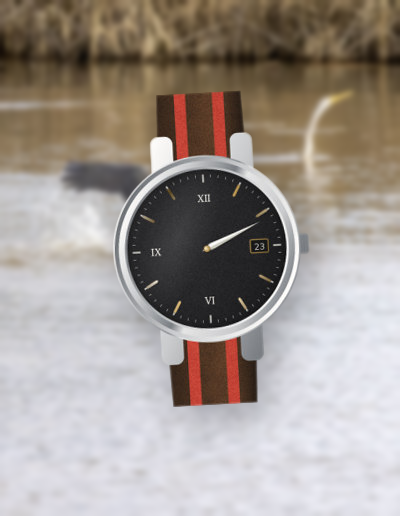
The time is h=2 m=11
